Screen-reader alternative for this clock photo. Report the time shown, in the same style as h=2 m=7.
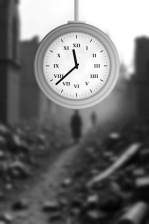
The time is h=11 m=38
